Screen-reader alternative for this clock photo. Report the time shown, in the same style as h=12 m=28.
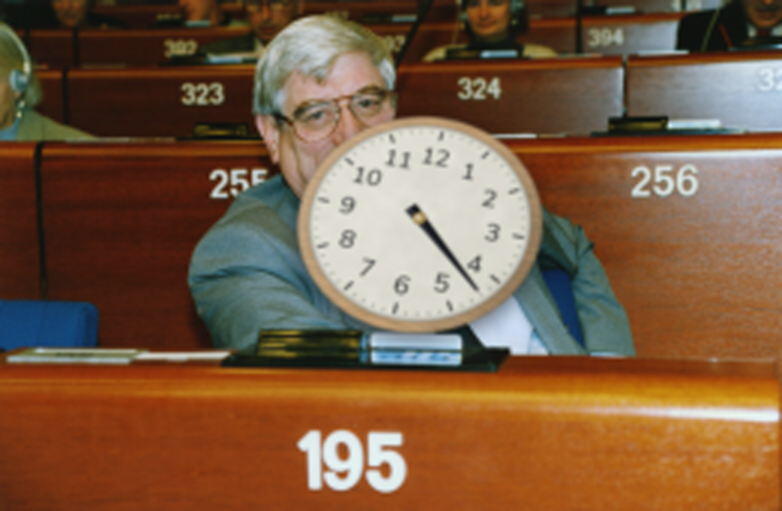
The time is h=4 m=22
